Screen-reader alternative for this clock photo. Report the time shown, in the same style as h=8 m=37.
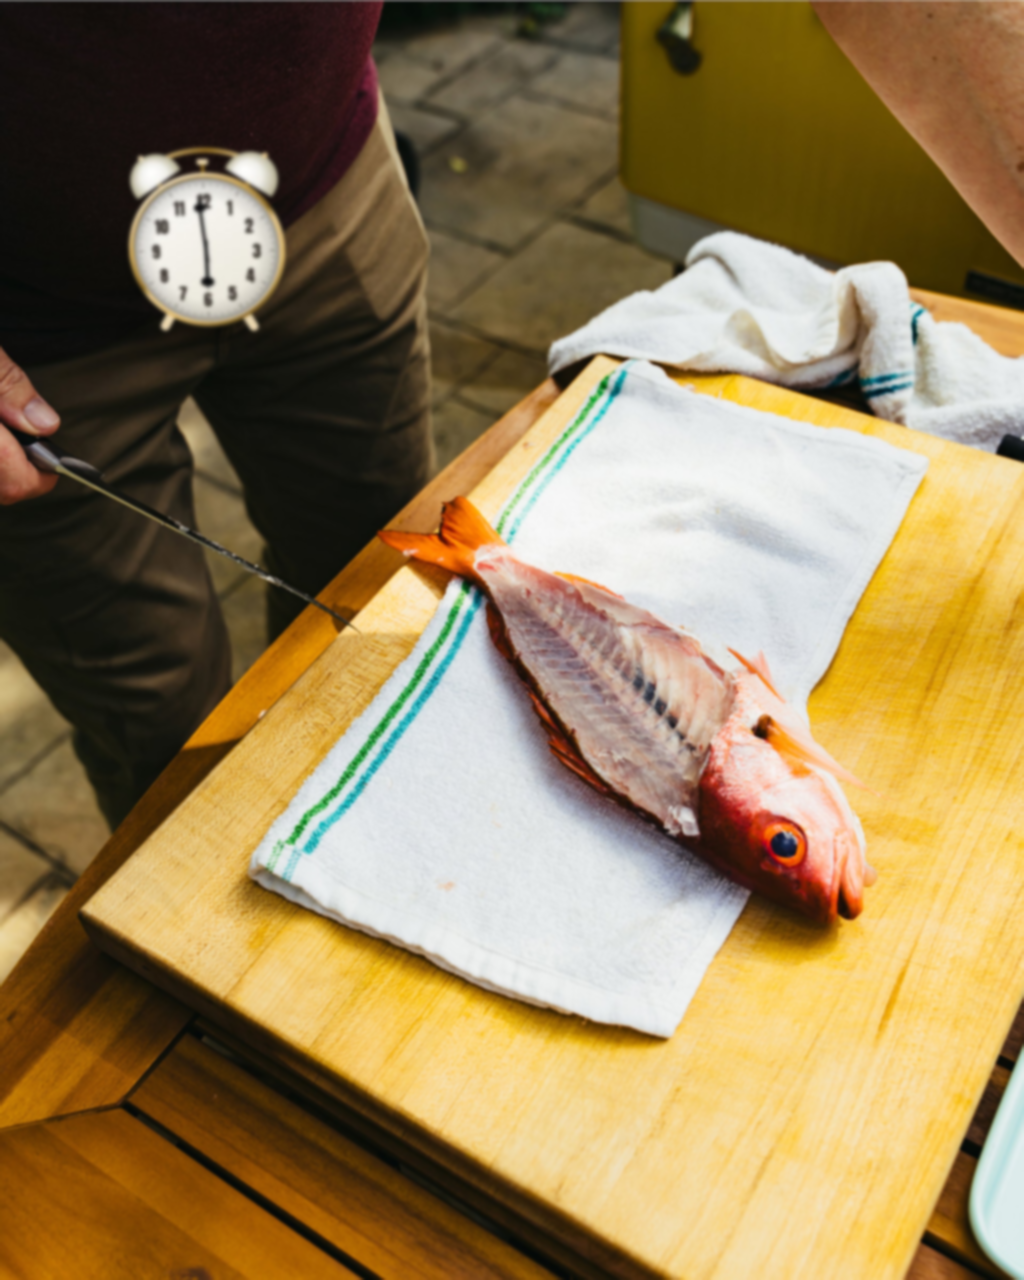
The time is h=5 m=59
